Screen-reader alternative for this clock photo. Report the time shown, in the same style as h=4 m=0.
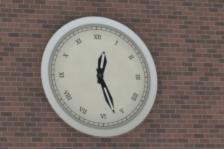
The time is h=12 m=27
